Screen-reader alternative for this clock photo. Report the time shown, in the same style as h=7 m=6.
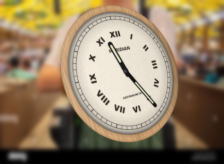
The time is h=11 m=25
